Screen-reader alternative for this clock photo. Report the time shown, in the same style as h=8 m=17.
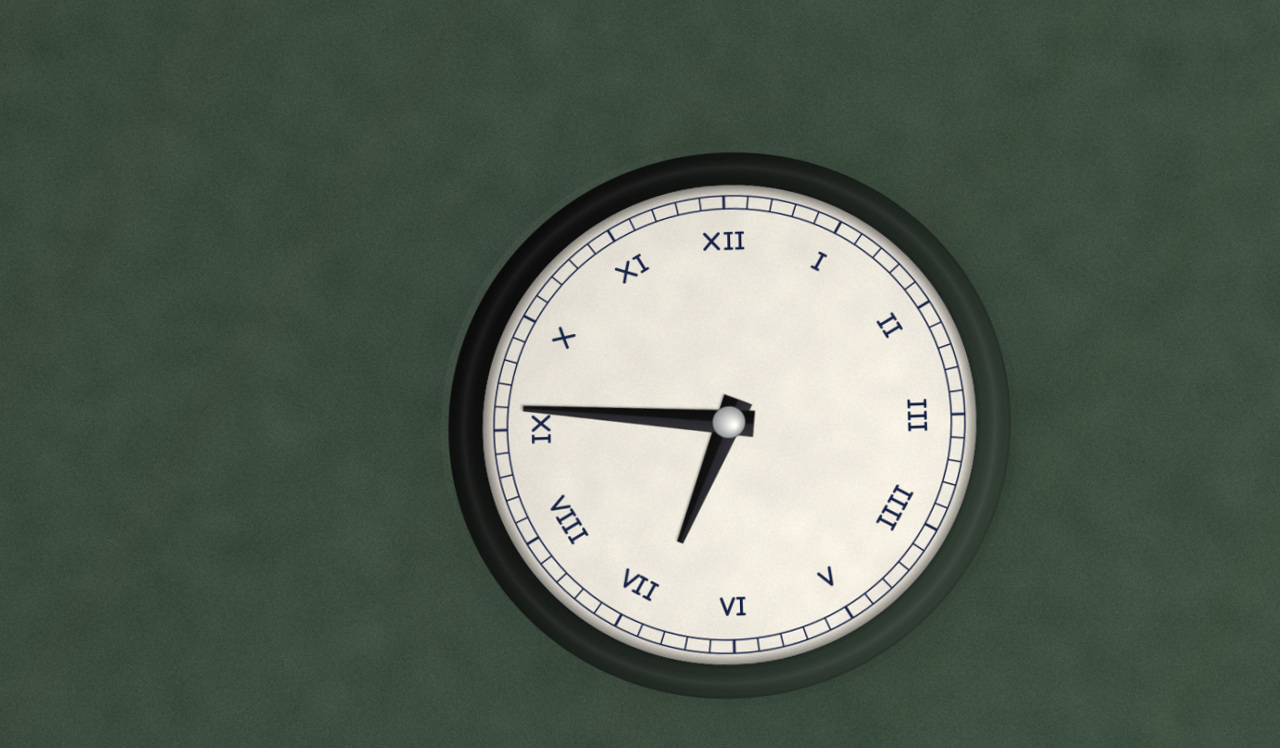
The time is h=6 m=46
